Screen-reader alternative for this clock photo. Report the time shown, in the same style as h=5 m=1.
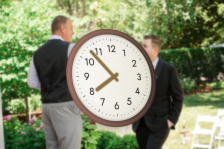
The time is h=7 m=53
